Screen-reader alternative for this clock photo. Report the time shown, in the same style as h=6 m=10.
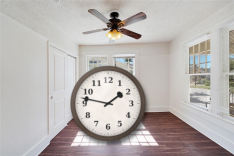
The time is h=1 m=47
